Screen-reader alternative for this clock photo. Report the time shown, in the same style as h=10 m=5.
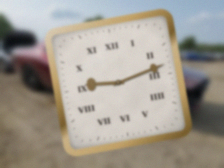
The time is h=9 m=13
